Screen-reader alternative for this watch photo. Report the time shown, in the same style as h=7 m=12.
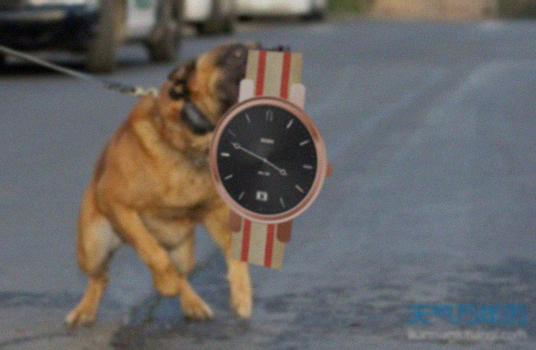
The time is h=3 m=48
